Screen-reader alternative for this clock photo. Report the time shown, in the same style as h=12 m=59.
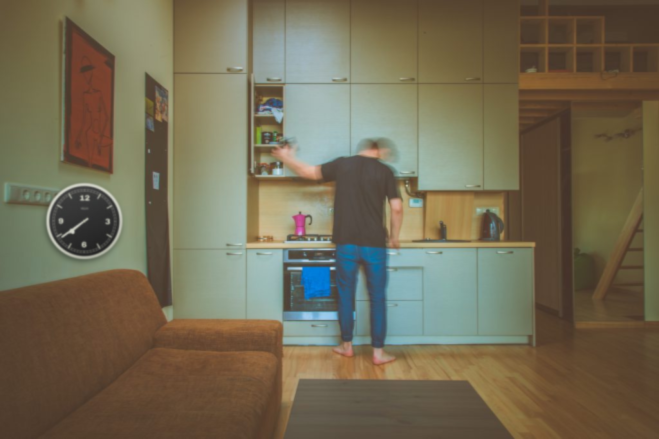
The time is h=7 m=39
